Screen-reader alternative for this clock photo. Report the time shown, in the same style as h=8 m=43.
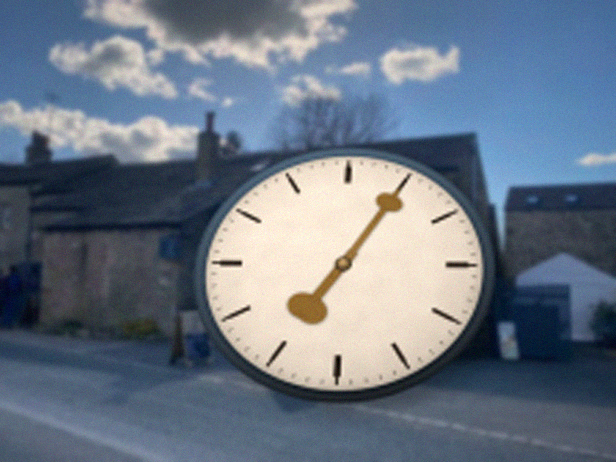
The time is h=7 m=5
